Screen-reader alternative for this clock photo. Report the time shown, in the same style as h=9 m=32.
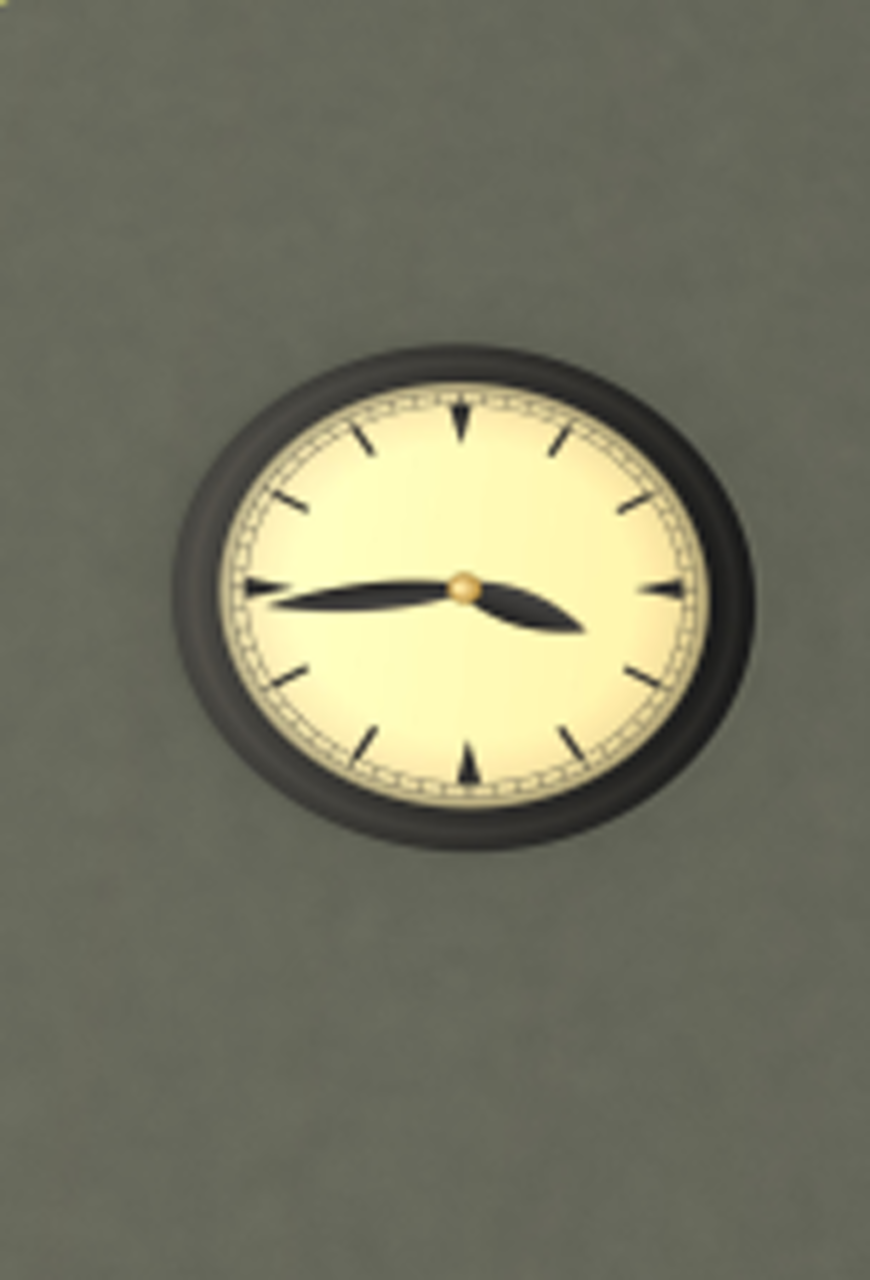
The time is h=3 m=44
